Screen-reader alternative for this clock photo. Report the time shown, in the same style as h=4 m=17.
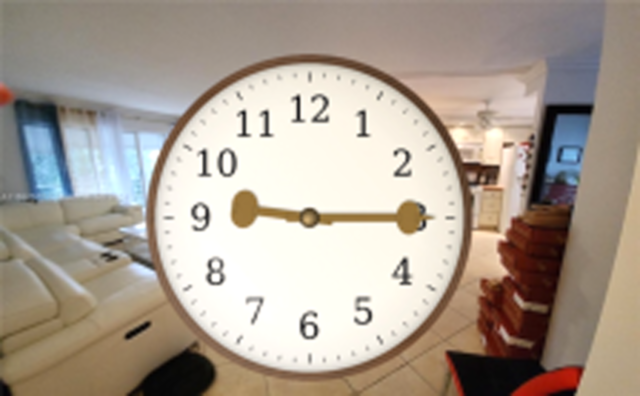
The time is h=9 m=15
